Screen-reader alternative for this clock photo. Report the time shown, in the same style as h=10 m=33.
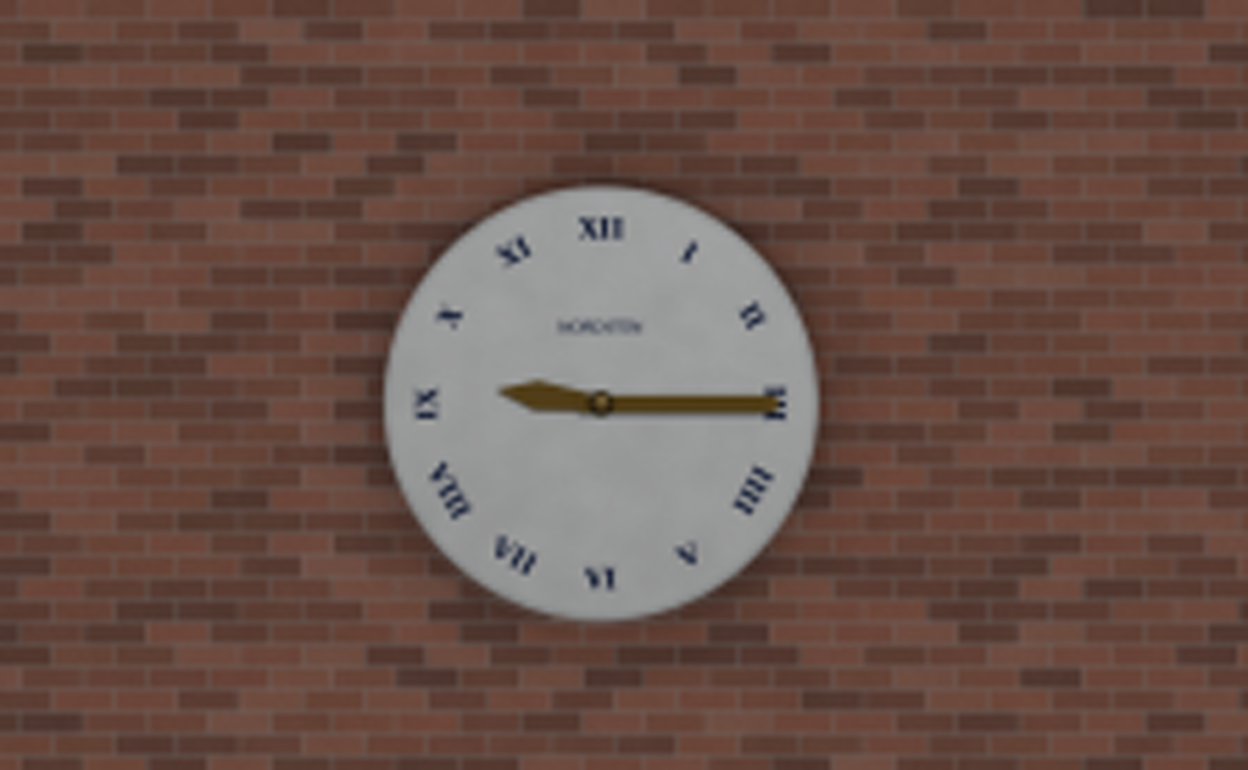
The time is h=9 m=15
